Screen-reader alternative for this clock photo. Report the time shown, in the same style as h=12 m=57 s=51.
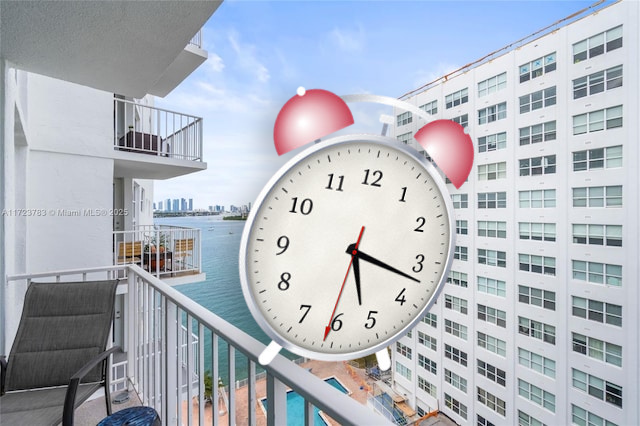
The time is h=5 m=17 s=31
